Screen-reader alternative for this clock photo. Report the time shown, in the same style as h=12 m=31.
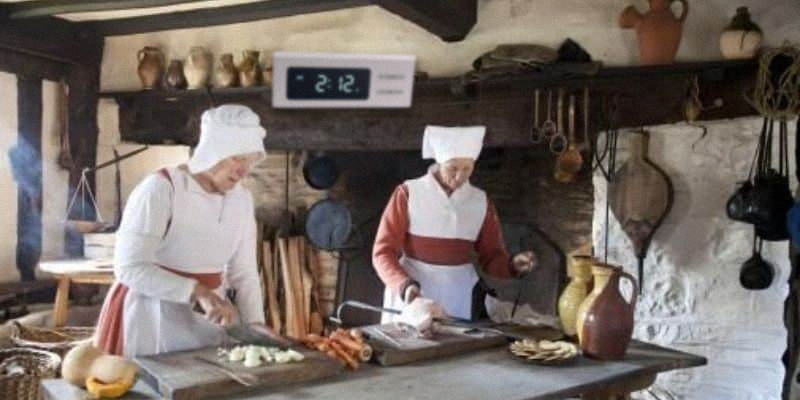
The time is h=2 m=12
